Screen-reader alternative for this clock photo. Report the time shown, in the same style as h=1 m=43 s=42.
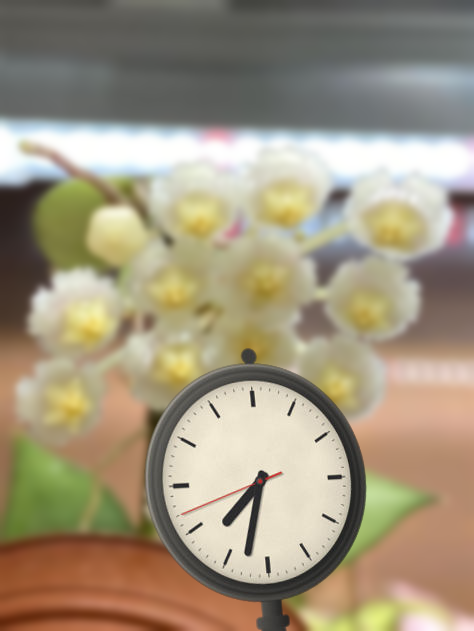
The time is h=7 m=32 s=42
